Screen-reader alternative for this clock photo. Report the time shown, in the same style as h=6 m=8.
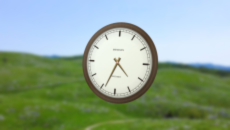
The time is h=4 m=34
